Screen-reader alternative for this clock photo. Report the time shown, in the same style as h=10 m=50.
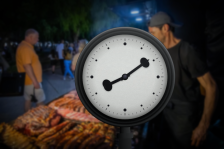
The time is h=8 m=9
